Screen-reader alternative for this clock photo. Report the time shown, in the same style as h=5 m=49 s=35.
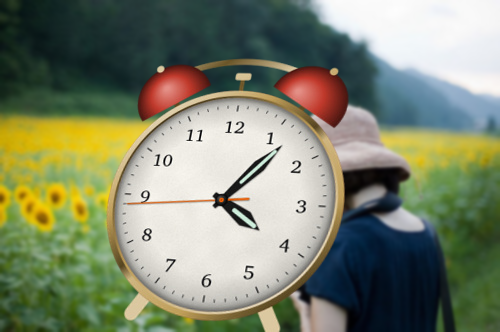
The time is h=4 m=6 s=44
